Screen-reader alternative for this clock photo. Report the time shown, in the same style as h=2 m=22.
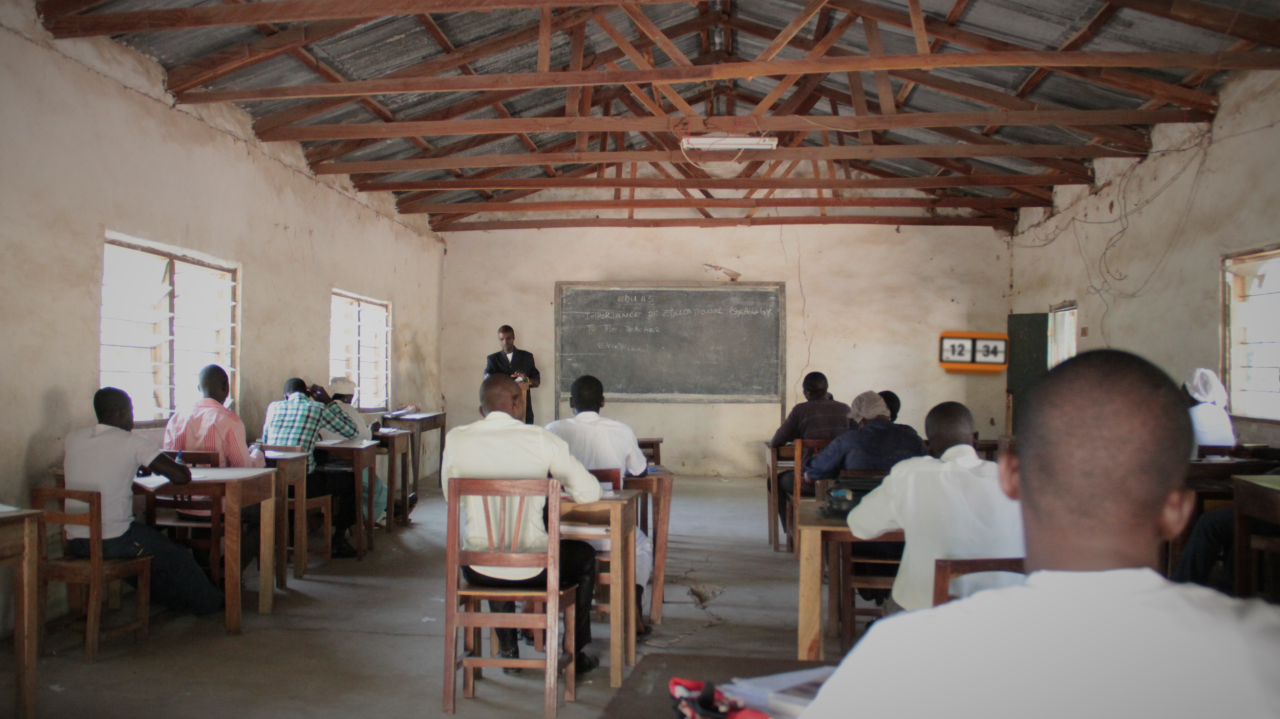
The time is h=12 m=34
